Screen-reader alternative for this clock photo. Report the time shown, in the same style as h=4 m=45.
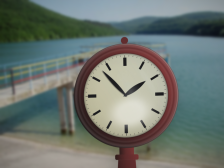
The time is h=1 m=53
